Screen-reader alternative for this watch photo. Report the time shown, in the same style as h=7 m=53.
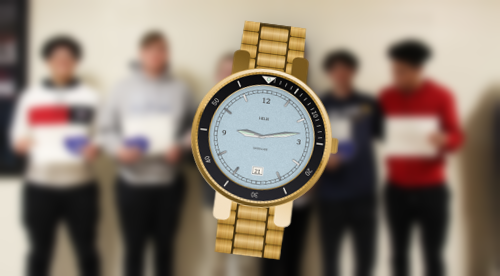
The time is h=9 m=13
